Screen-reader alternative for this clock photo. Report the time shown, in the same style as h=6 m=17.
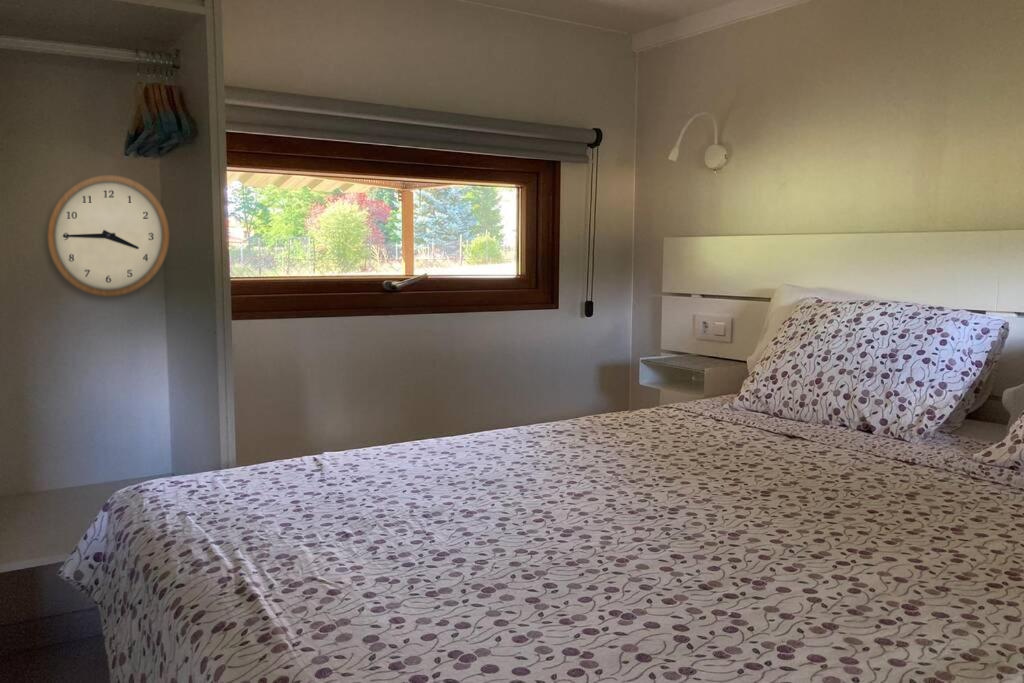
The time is h=3 m=45
